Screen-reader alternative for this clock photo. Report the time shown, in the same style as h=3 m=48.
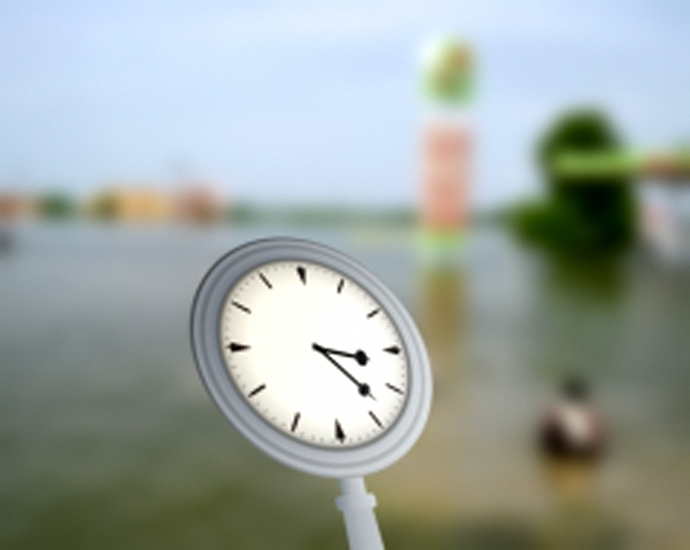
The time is h=3 m=23
